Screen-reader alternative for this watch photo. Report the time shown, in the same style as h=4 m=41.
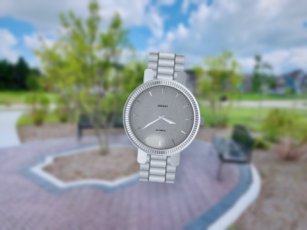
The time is h=3 m=39
